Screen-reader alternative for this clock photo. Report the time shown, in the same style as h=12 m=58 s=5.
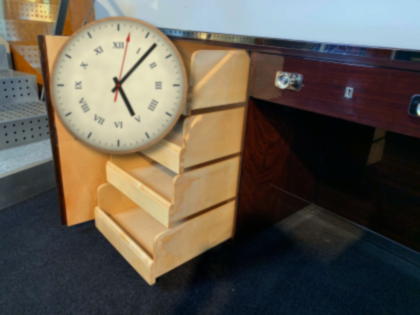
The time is h=5 m=7 s=2
